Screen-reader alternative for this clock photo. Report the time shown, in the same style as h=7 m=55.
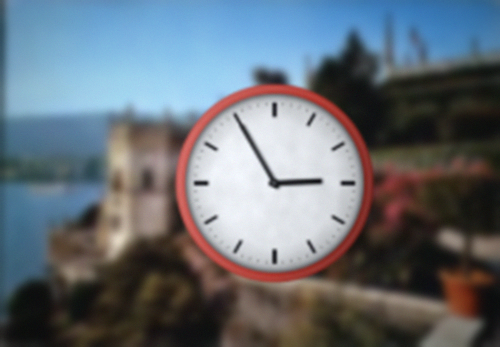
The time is h=2 m=55
